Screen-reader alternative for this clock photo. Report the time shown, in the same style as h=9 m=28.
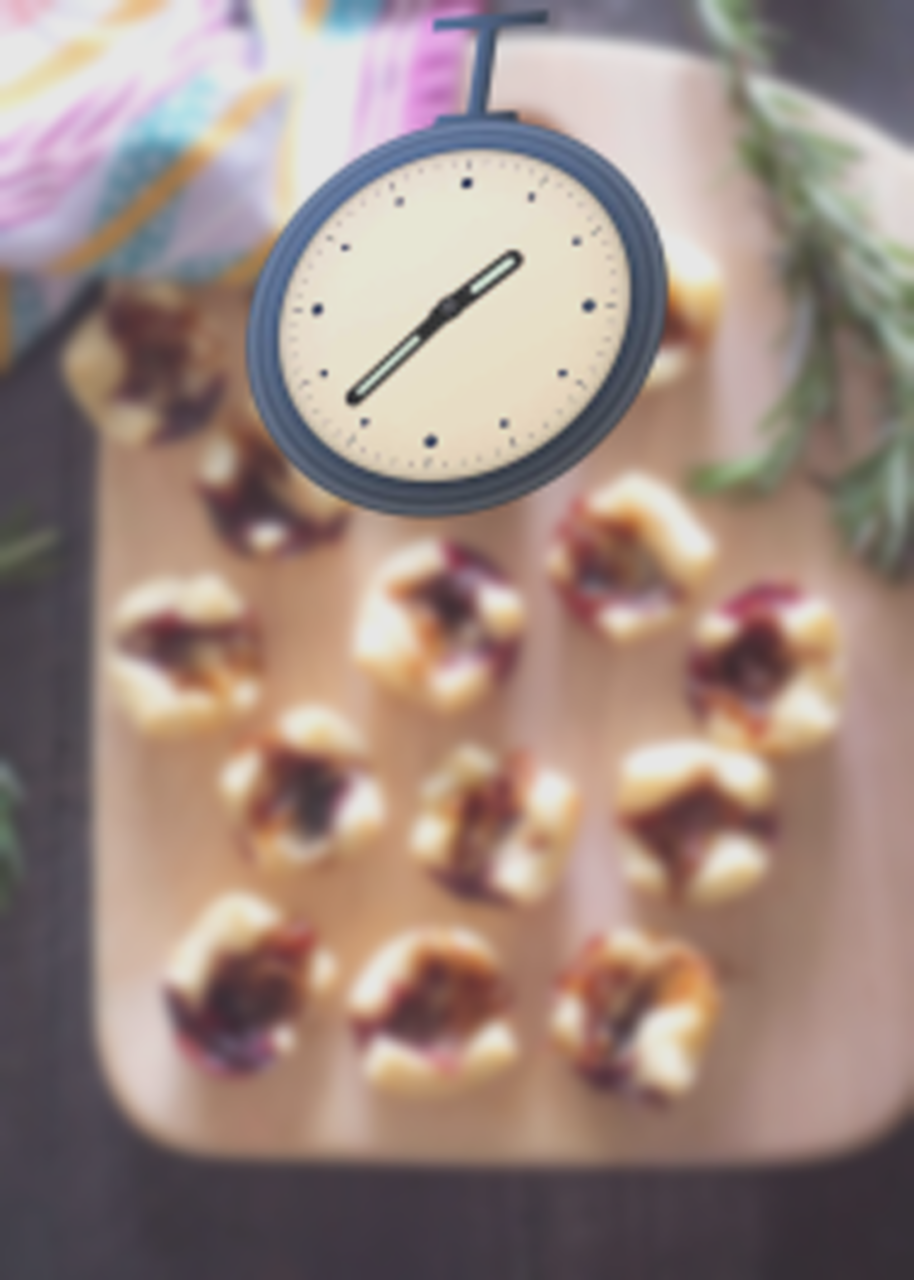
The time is h=1 m=37
